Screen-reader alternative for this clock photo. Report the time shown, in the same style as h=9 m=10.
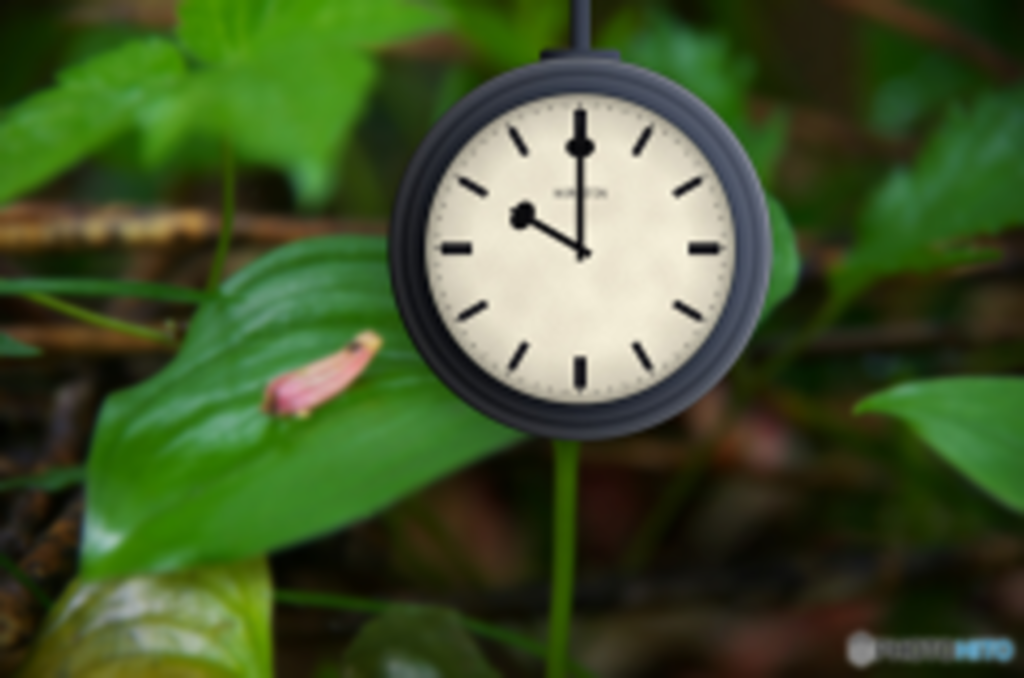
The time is h=10 m=0
